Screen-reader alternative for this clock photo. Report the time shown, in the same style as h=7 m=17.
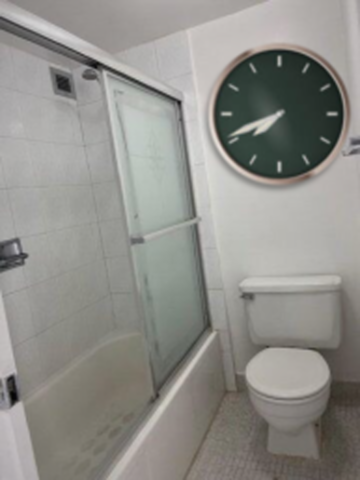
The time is h=7 m=41
